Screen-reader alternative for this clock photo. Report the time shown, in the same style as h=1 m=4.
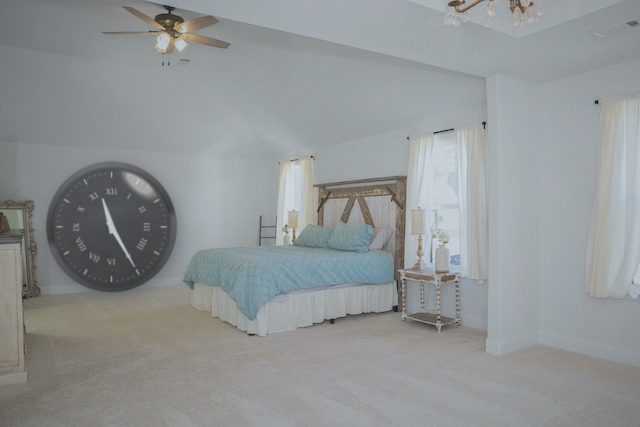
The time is h=11 m=25
